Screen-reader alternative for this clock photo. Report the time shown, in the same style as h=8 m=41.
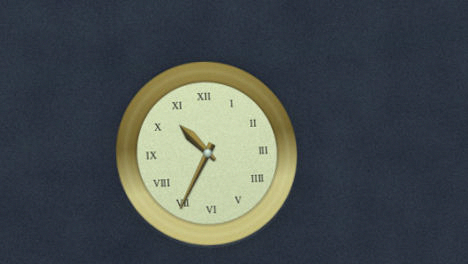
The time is h=10 m=35
